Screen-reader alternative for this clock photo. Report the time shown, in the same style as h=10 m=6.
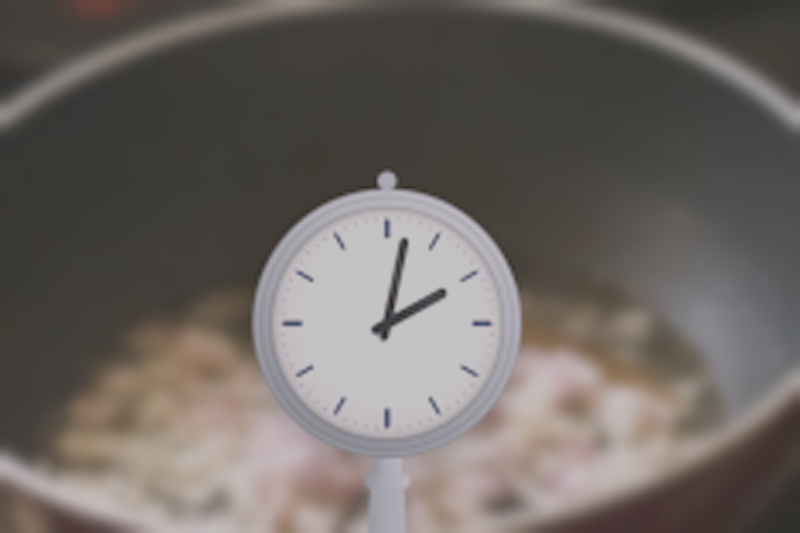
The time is h=2 m=2
